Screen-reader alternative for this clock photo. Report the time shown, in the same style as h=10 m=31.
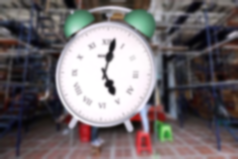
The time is h=5 m=2
